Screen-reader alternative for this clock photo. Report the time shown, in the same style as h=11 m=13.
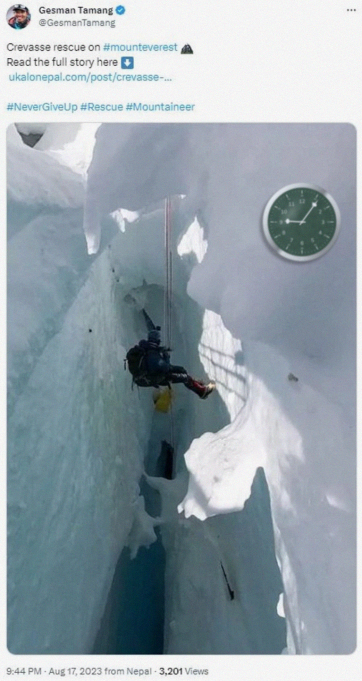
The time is h=9 m=6
